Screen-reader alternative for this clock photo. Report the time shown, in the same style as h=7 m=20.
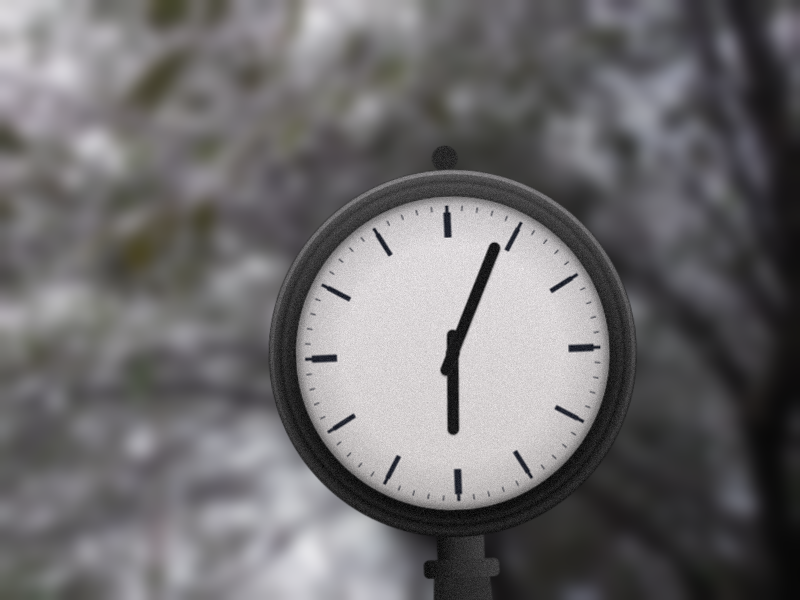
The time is h=6 m=4
